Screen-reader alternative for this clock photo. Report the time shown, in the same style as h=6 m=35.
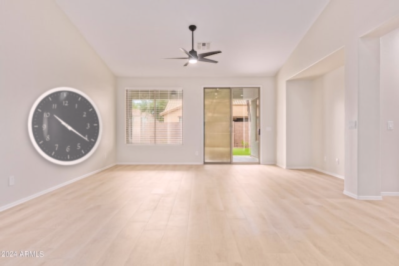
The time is h=10 m=21
